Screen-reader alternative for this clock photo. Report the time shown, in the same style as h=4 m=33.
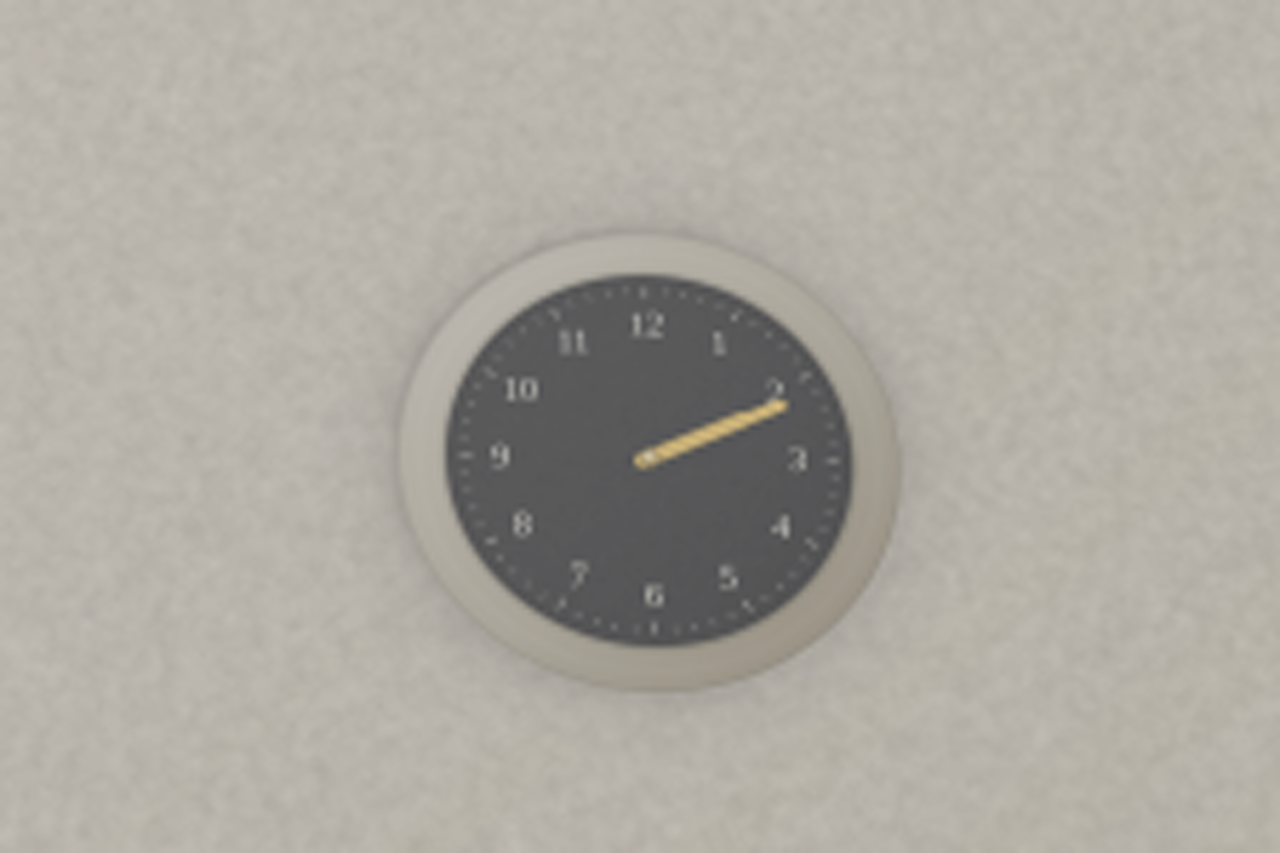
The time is h=2 m=11
